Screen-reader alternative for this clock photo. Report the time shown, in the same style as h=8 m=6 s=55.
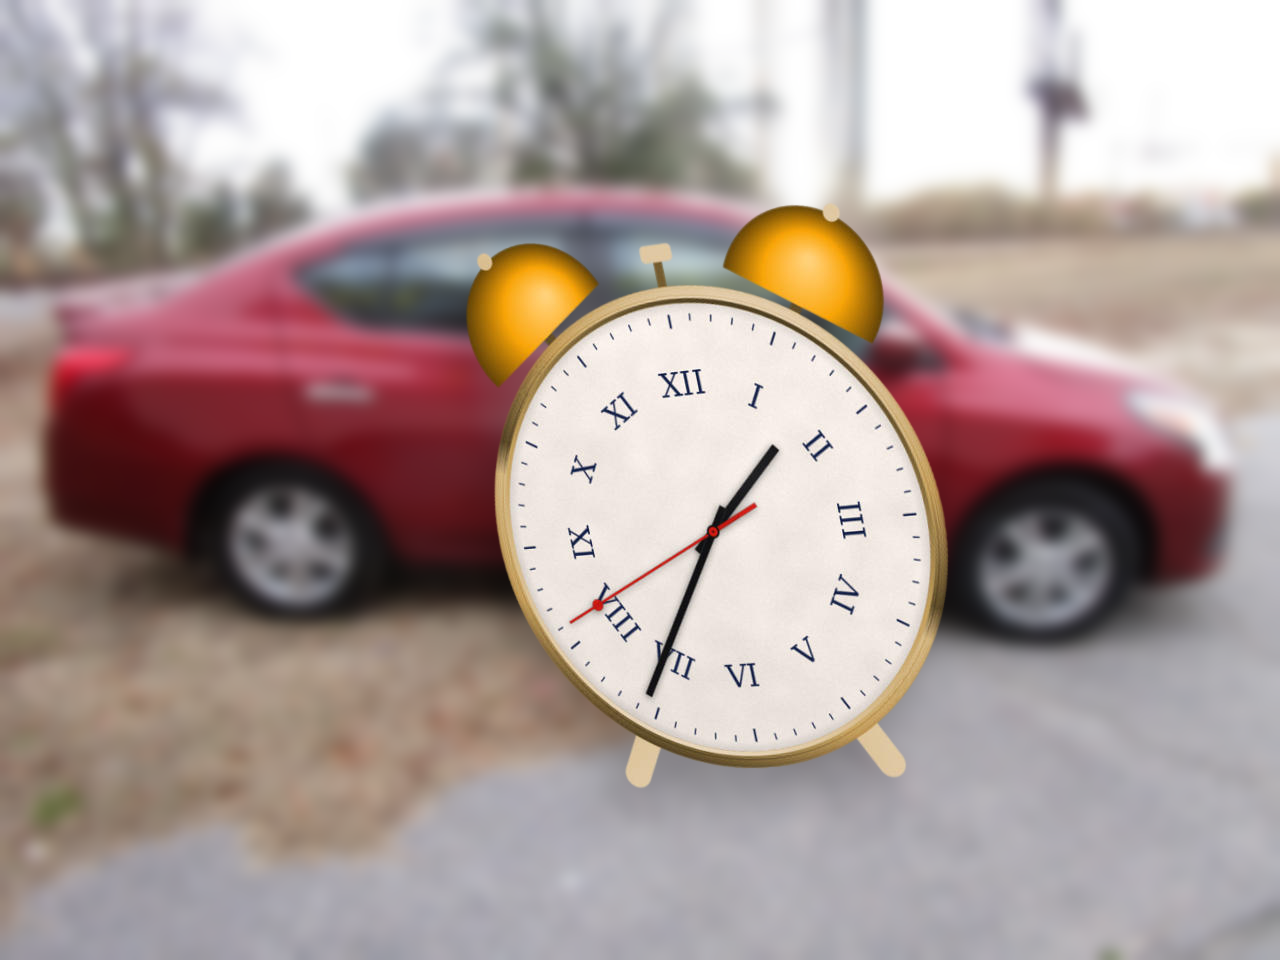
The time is h=1 m=35 s=41
